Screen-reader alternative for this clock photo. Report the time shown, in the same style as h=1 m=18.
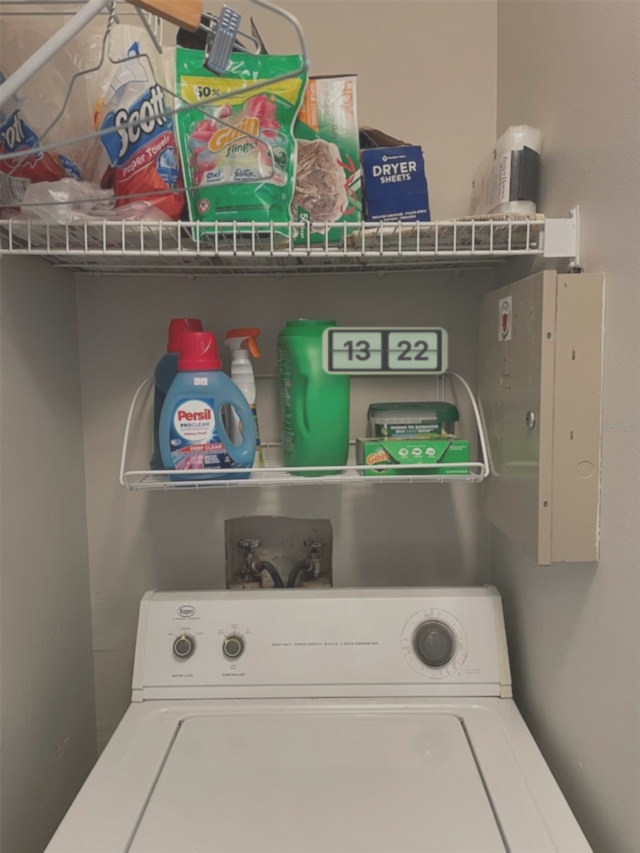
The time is h=13 m=22
